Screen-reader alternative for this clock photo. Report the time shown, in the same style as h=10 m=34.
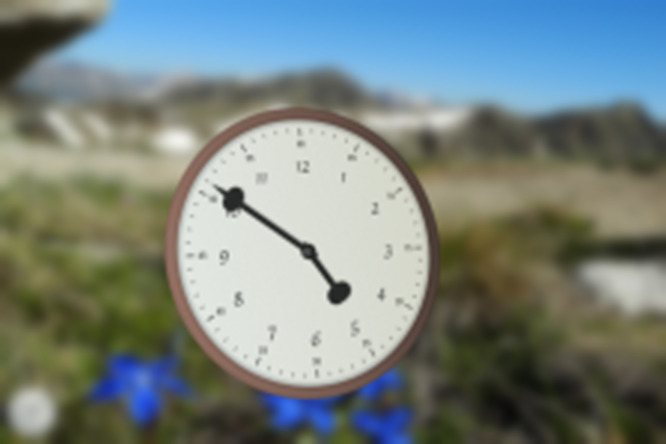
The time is h=4 m=51
